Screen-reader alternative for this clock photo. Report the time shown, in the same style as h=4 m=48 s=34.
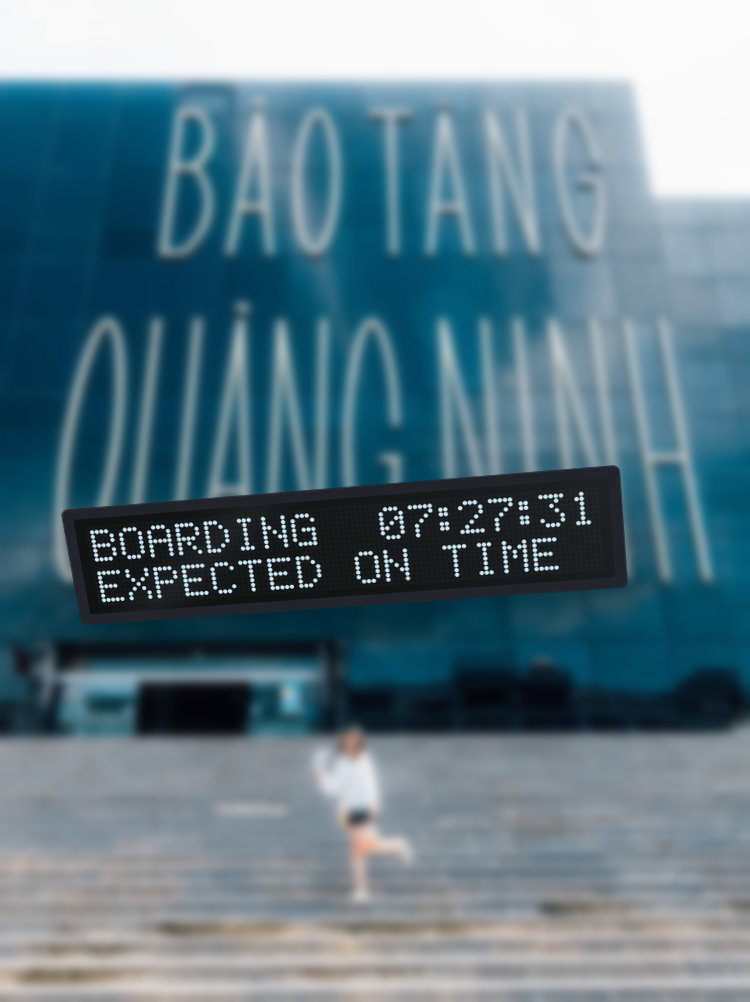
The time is h=7 m=27 s=31
